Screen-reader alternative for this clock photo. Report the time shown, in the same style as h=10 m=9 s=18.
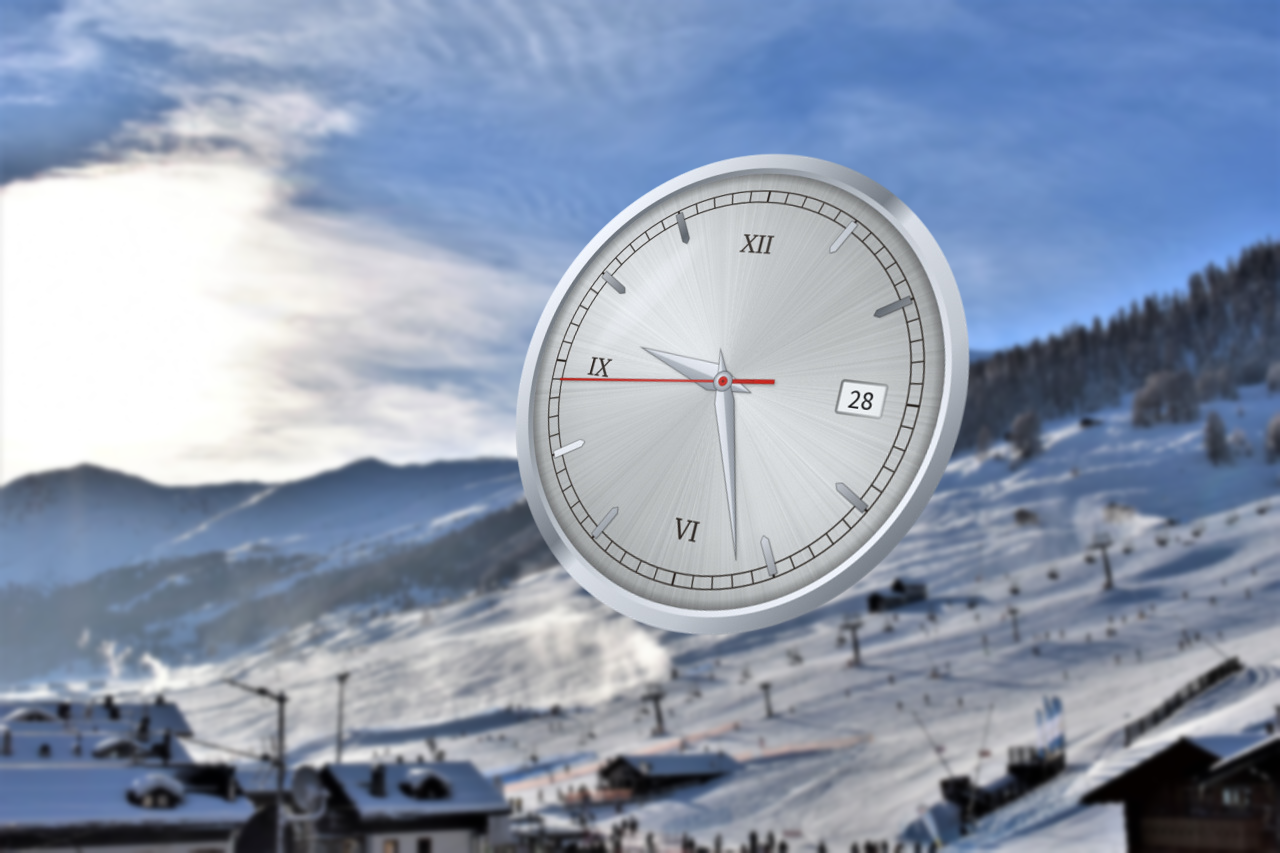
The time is h=9 m=26 s=44
